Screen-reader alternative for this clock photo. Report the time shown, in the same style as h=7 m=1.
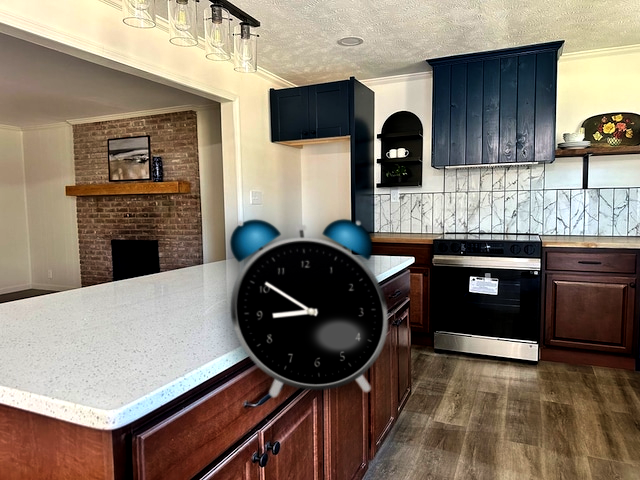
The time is h=8 m=51
